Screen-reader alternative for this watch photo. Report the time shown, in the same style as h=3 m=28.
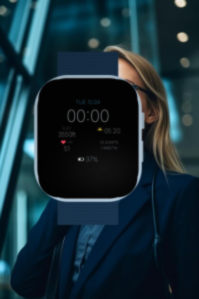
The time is h=0 m=0
